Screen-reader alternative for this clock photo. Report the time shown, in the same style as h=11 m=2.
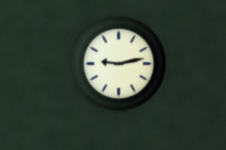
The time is h=9 m=13
